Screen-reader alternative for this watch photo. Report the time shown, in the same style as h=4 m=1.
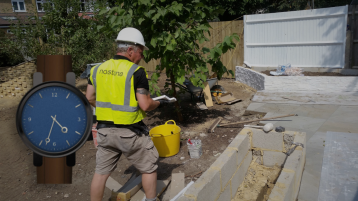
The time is h=4 m=33
